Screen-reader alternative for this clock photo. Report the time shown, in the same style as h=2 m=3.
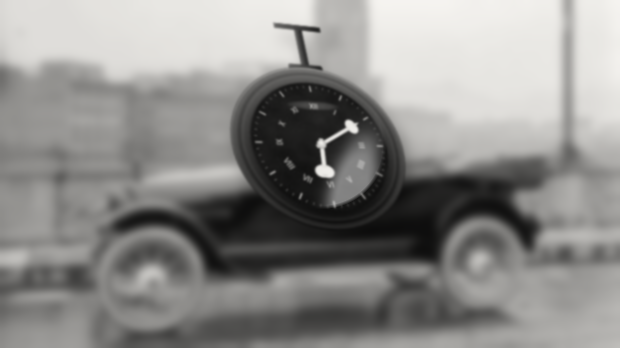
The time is h=6 m=10
